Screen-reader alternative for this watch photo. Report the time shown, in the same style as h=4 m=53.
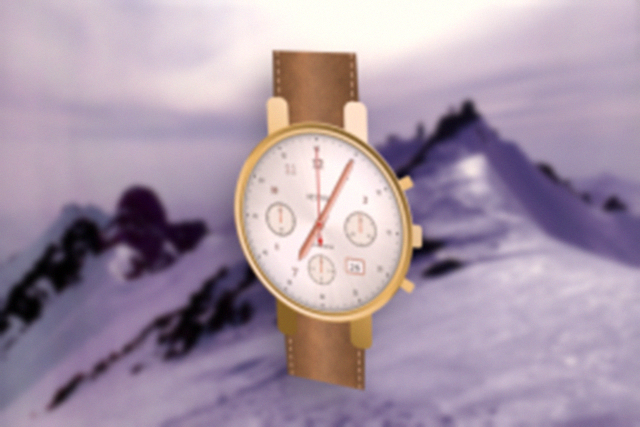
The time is h=7 m=5
